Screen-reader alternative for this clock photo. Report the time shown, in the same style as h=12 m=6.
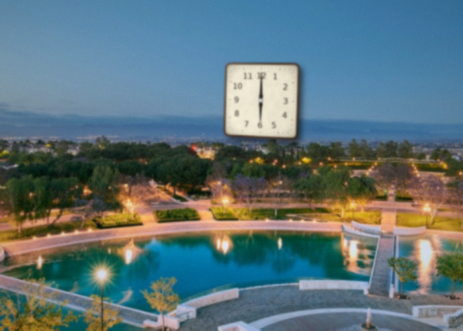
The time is h=6 m=0
